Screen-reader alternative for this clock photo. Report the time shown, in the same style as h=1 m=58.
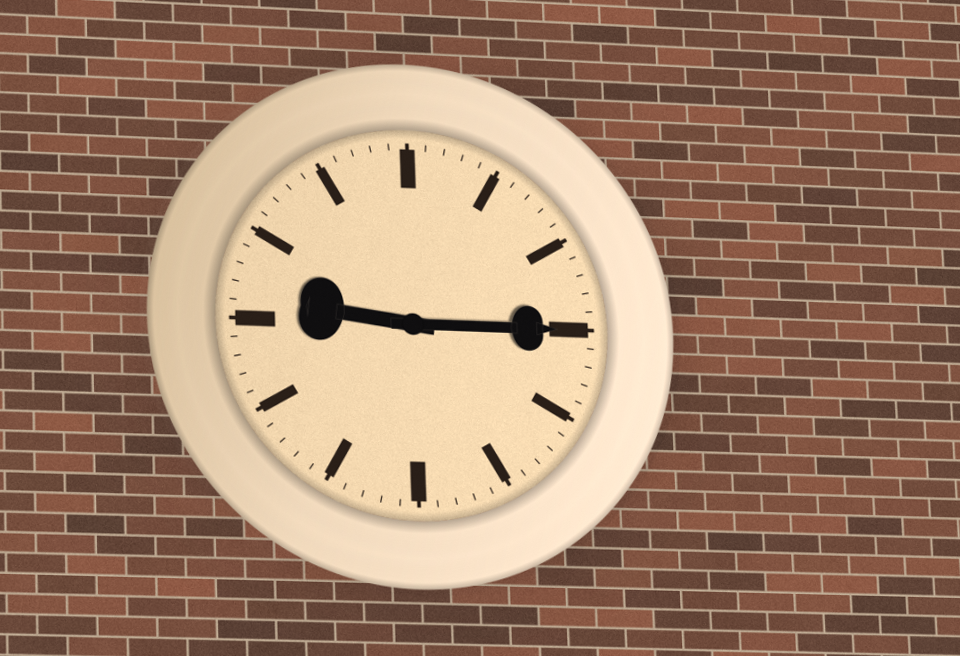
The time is h=9 m=15
